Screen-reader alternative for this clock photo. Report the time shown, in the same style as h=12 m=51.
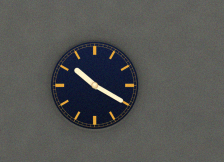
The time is h=10 m=20
